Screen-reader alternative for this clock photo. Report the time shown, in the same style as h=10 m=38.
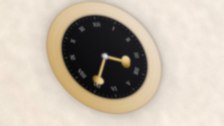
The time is h=3 m=35
